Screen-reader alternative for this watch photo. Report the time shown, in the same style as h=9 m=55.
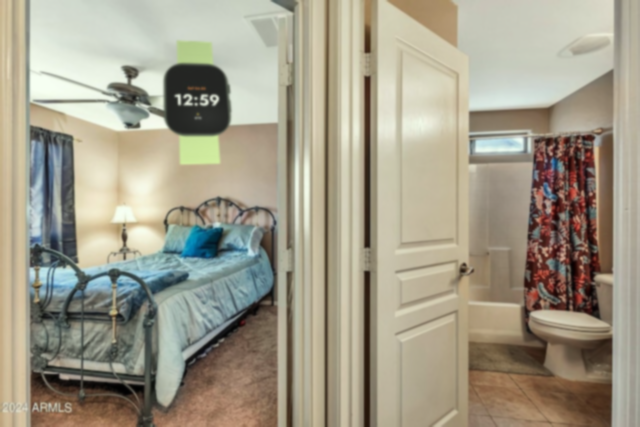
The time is h=12 m=59
